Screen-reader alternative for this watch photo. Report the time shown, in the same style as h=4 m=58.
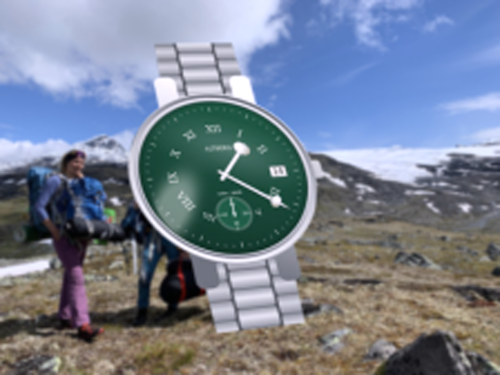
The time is h=1 m=21
